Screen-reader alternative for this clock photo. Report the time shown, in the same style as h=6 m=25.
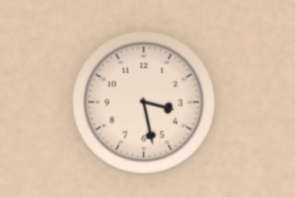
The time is h=3 m=28
